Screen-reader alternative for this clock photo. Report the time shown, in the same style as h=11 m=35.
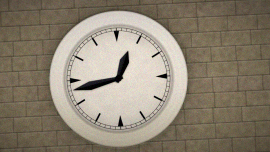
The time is h=12 m=43
